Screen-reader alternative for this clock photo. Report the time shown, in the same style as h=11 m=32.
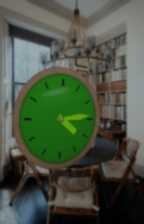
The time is h=4 m=14
